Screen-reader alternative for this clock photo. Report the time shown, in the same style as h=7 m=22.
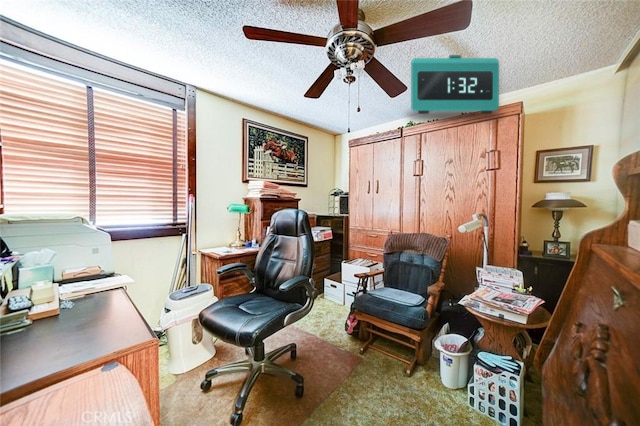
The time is h=1 m=32
